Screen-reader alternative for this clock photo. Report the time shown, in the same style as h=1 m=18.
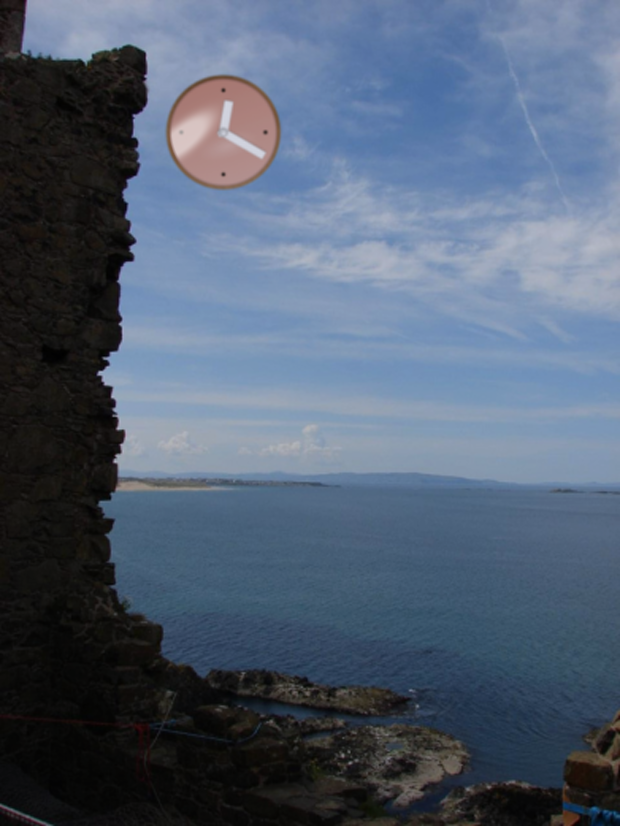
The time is h=12 m=20
